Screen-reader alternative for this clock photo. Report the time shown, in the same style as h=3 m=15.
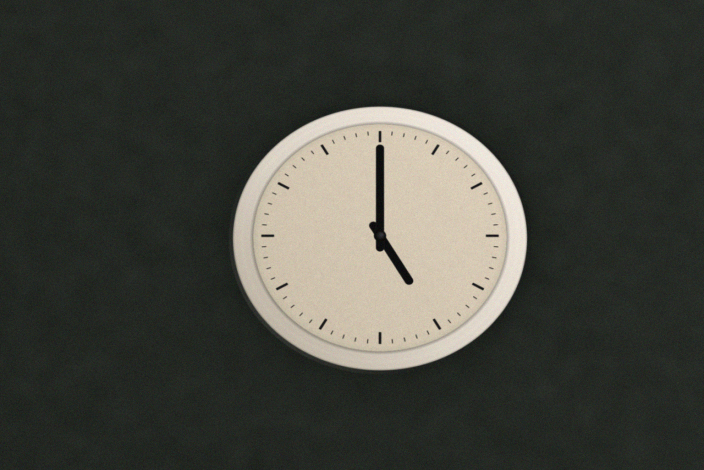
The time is h=5 m=0
